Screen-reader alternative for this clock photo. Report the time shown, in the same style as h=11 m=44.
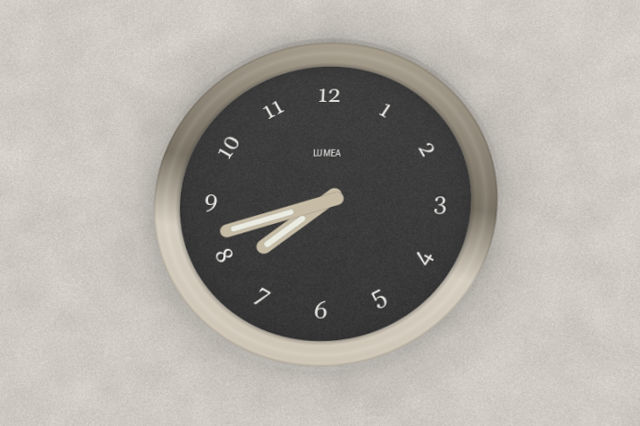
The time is h=7 m=42
